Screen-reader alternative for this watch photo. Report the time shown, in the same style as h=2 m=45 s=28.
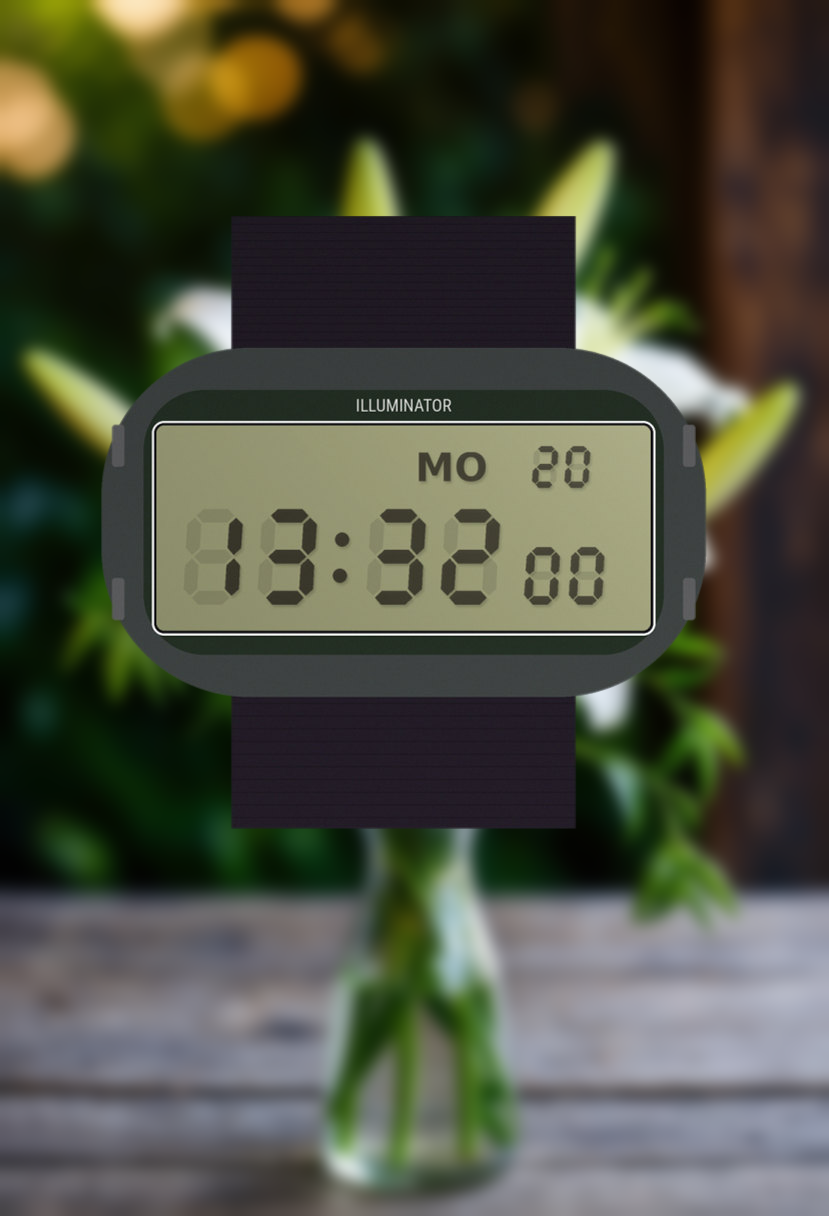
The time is h=13 m=32 s=0
